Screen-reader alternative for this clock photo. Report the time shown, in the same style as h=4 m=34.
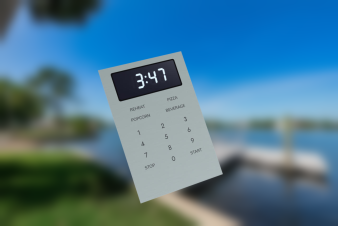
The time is h=3 m=47
